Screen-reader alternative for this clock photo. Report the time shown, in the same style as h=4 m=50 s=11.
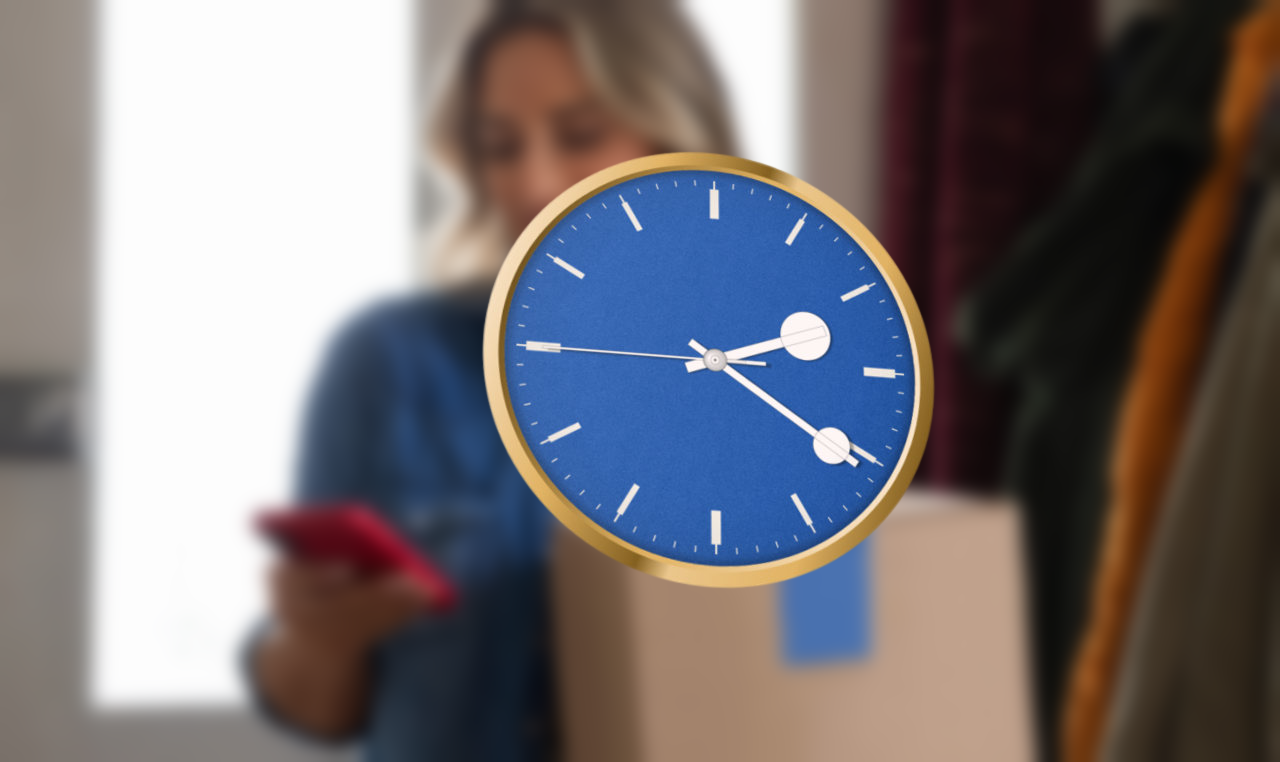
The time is h=2 m=20 s=45
